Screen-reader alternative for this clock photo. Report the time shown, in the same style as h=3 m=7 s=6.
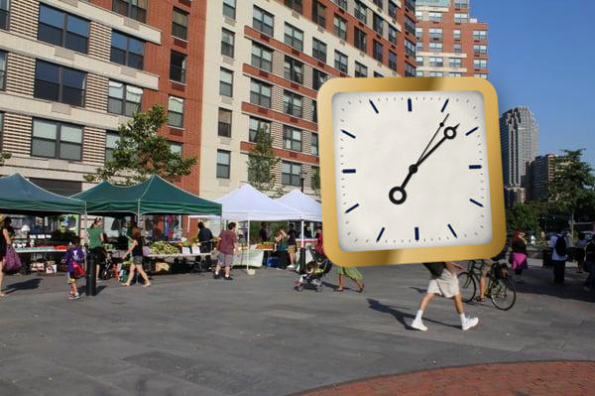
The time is h=7 m=8 s=6
